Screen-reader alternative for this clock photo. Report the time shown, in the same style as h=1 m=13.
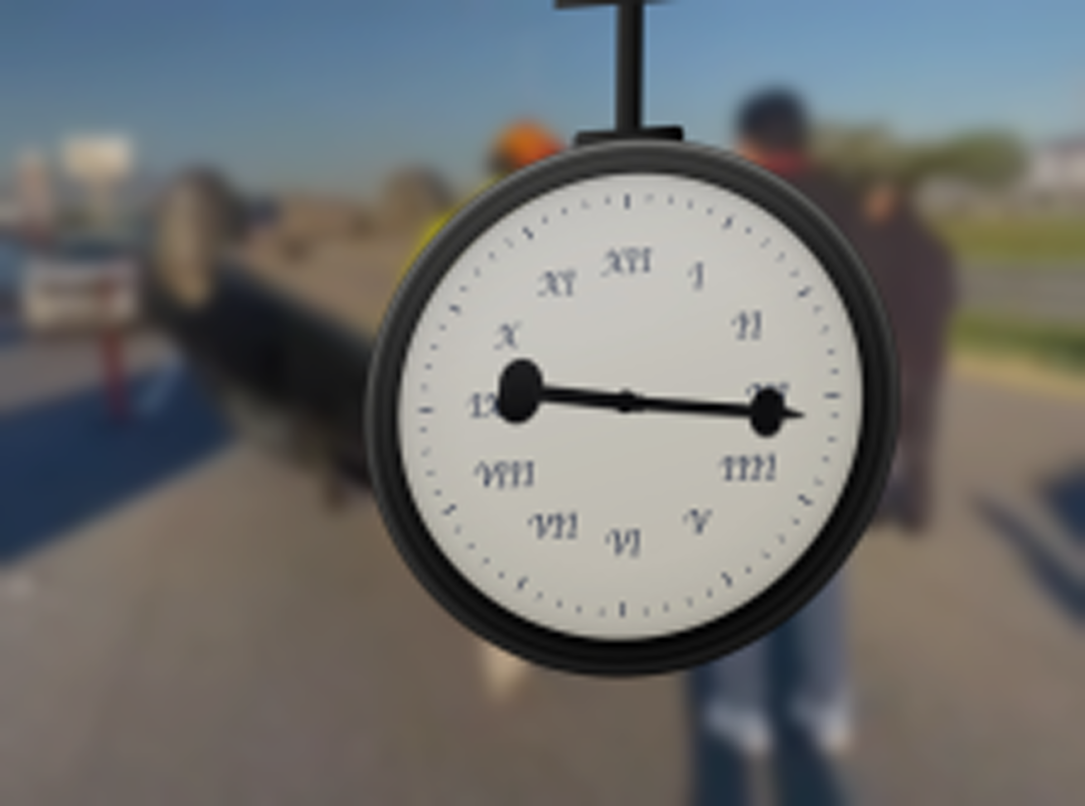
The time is h=9 m=16
